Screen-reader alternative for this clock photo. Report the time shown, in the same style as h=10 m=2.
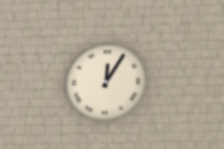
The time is h=12 m=5
